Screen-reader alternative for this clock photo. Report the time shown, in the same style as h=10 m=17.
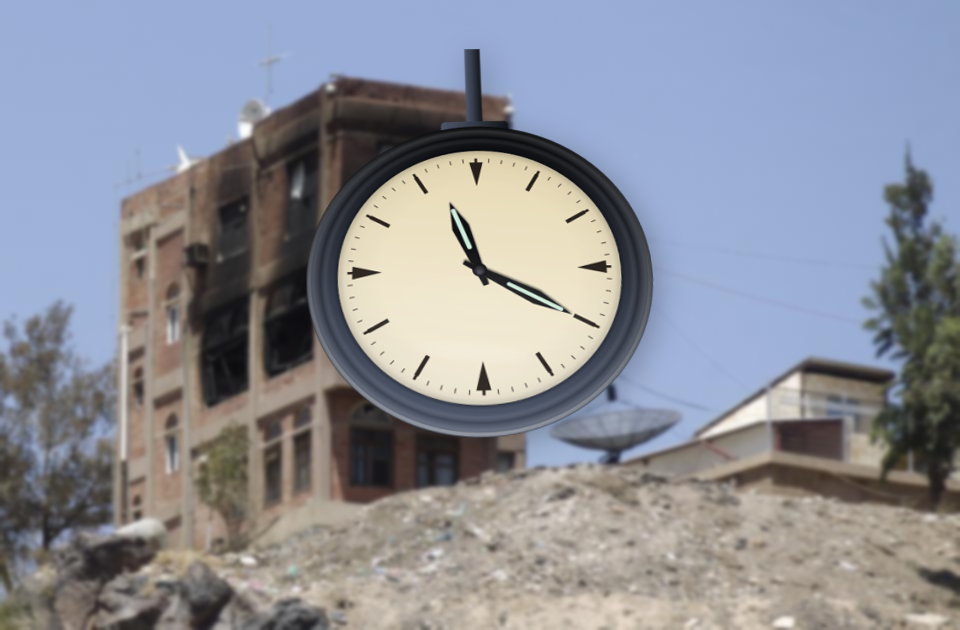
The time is h=11 m=20
